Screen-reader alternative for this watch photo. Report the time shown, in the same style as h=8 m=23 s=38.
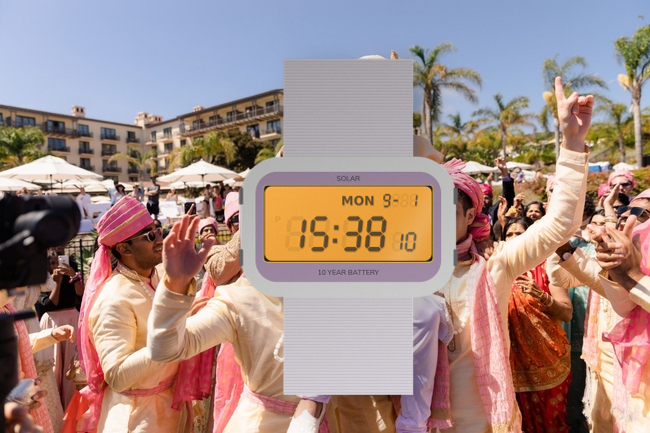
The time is h=15 m=38 s=10
